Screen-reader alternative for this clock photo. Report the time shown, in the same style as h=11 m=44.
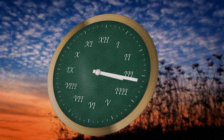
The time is h=3 m=16
